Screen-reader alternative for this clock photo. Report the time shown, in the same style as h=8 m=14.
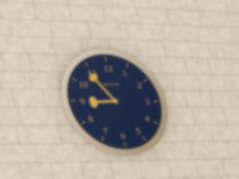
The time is h=8 m=54
